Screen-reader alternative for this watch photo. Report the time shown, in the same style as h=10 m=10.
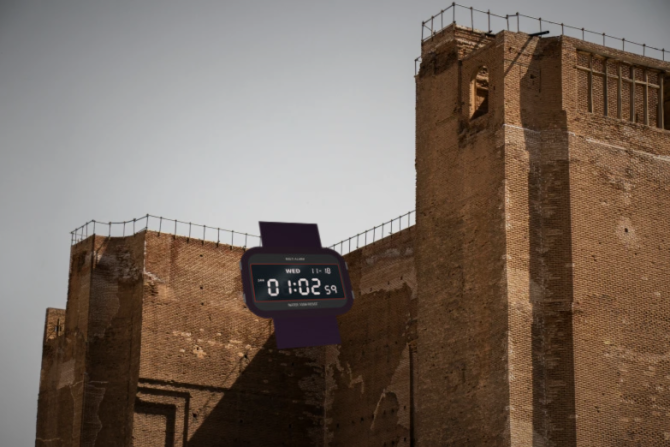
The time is h=1 m=2
